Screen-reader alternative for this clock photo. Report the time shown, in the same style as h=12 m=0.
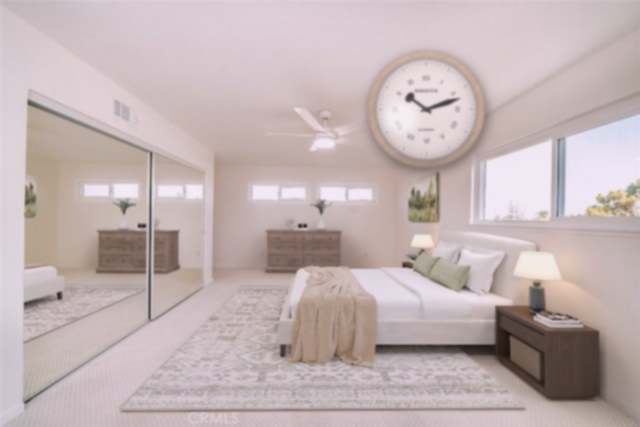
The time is h=10 m=12
